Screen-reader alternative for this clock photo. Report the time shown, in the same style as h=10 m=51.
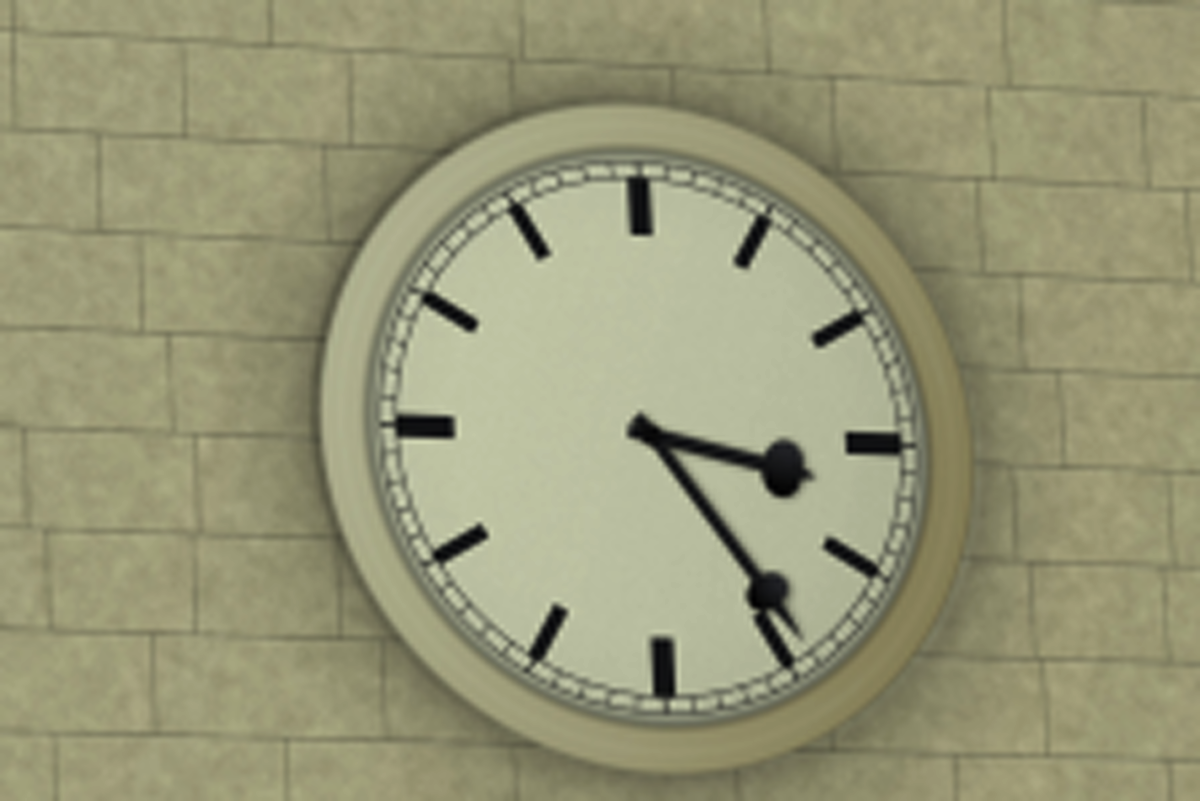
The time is h=3 m=24
